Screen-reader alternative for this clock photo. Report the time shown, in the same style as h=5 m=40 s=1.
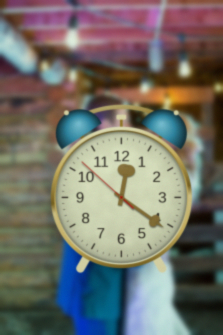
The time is h=12 m=20 s=52
